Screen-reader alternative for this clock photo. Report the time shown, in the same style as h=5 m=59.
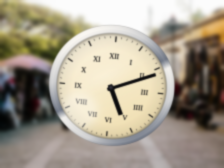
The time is h=5 m=11
